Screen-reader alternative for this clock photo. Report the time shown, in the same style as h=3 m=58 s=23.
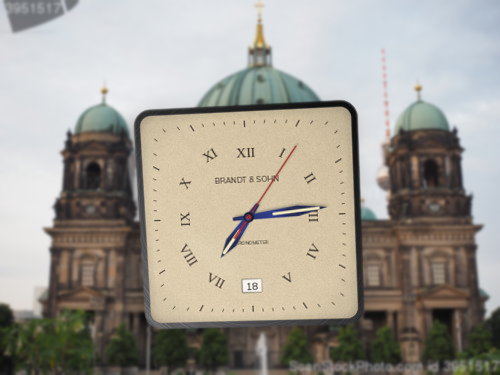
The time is h=7 m=14 s=6
